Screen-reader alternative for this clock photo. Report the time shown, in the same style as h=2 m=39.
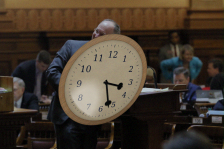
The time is h=3 m=27
